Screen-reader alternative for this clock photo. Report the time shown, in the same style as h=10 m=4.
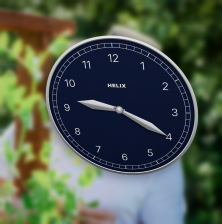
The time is h=9 m=20
